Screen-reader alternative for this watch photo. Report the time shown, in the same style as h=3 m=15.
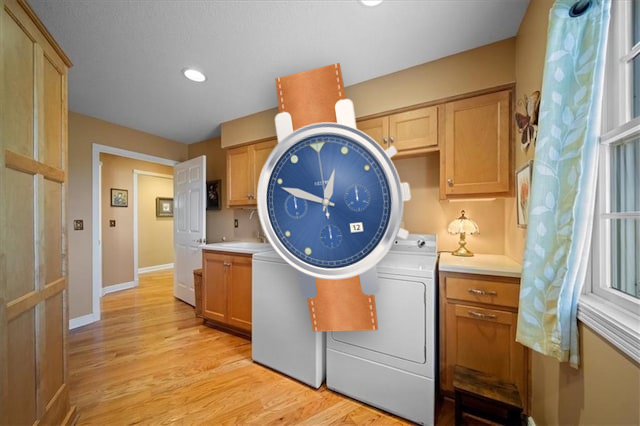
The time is h=12 m=49
